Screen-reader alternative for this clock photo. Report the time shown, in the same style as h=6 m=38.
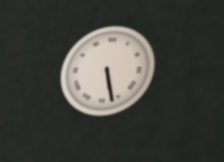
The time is h=5 m=27
